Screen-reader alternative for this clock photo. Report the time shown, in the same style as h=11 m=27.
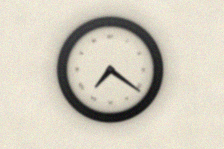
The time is h=7 m=21
